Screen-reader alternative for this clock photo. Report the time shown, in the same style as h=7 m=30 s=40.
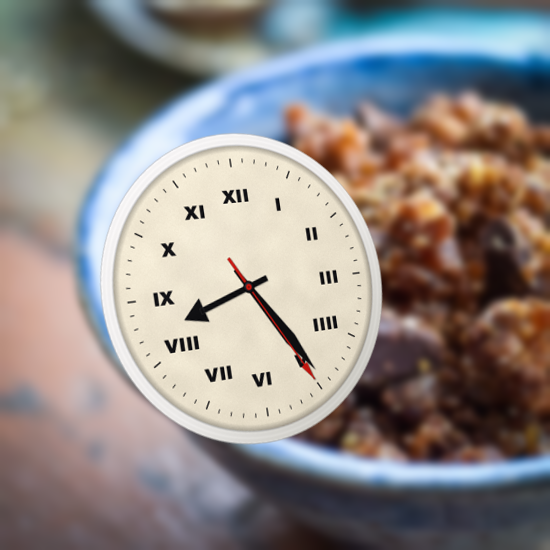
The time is h=8 m=24 s=25
